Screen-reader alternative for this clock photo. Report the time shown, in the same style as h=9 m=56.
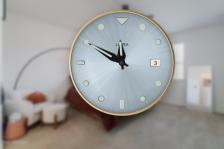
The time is h=11 m=50
